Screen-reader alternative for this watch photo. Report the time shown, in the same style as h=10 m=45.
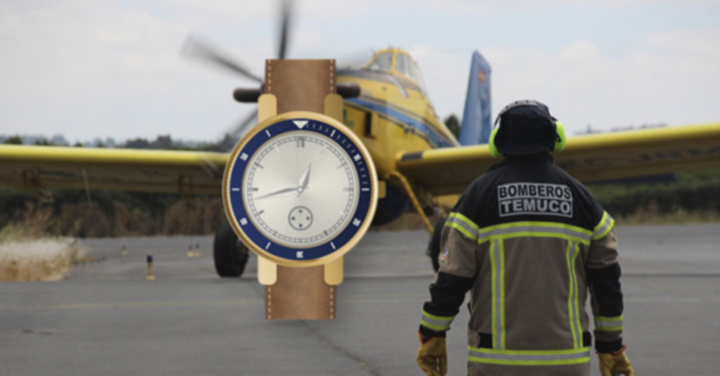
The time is h=12 m=43
